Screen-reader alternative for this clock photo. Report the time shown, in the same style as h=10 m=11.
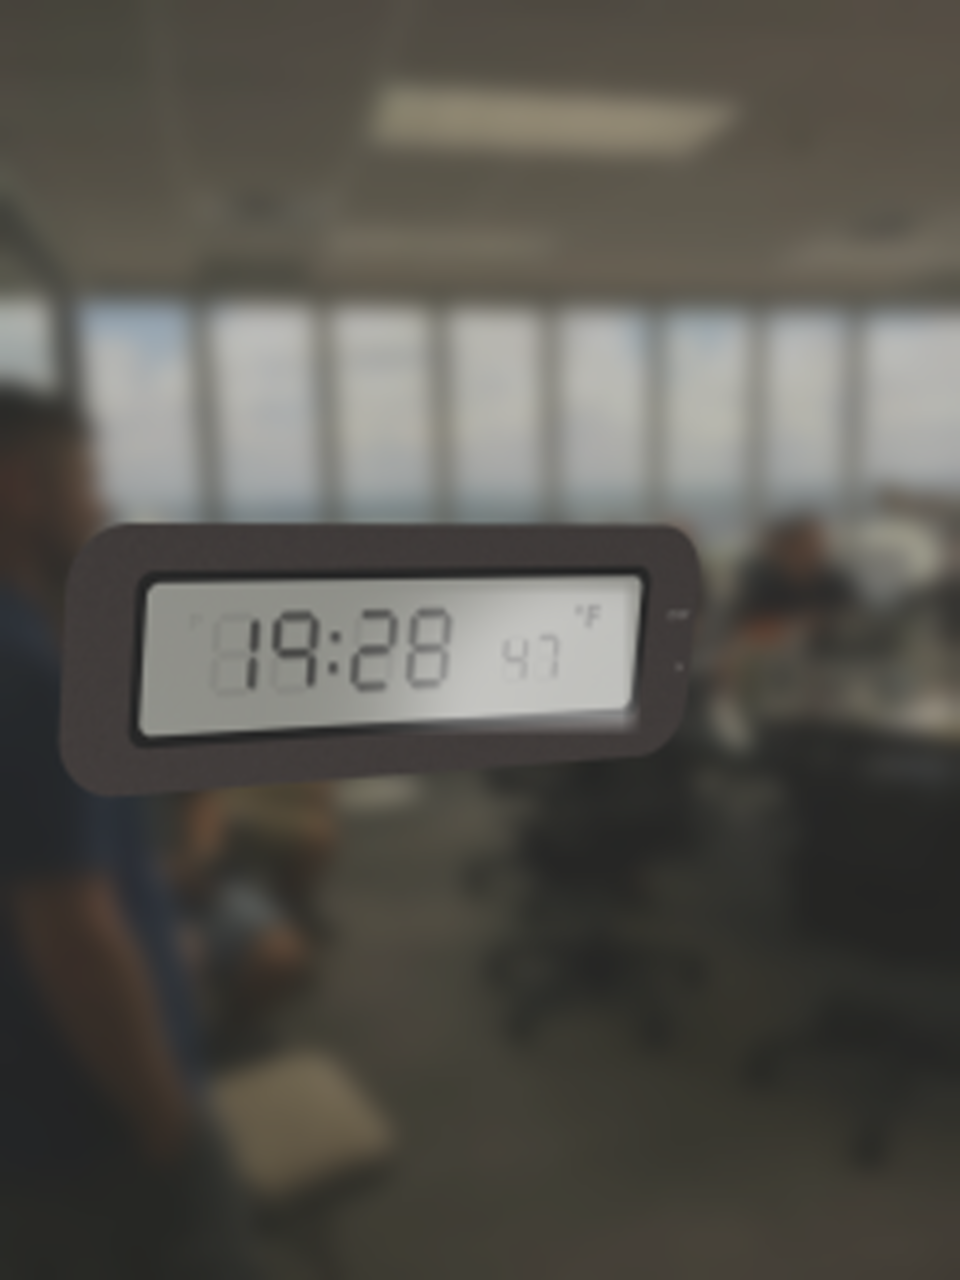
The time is h=19 m=28
